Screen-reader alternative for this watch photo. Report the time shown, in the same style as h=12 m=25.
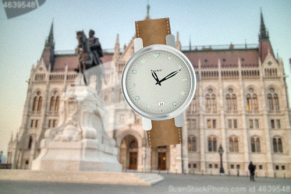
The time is h=11 m=11
